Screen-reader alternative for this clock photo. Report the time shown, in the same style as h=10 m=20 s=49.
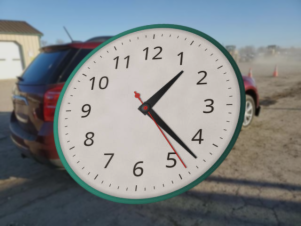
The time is h=1 m=22 s=24
